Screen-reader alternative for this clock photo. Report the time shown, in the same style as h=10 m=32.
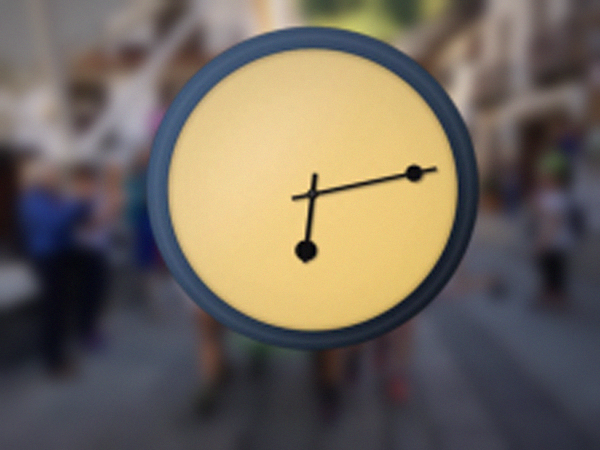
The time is h=6 m=13
